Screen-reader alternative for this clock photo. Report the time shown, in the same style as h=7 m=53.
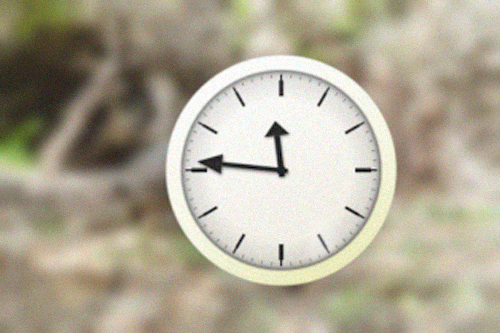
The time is h=11 m=46
